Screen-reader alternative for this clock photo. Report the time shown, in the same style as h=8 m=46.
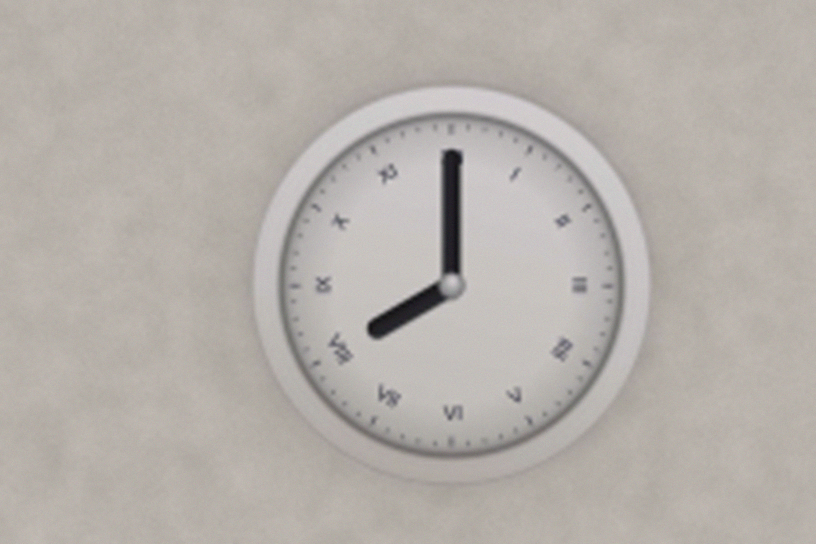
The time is h=8 m=0
